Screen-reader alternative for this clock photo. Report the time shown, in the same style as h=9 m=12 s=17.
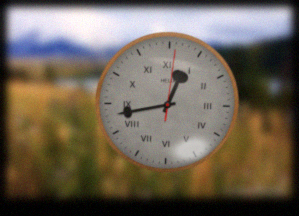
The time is h=12 m=43 s=1
